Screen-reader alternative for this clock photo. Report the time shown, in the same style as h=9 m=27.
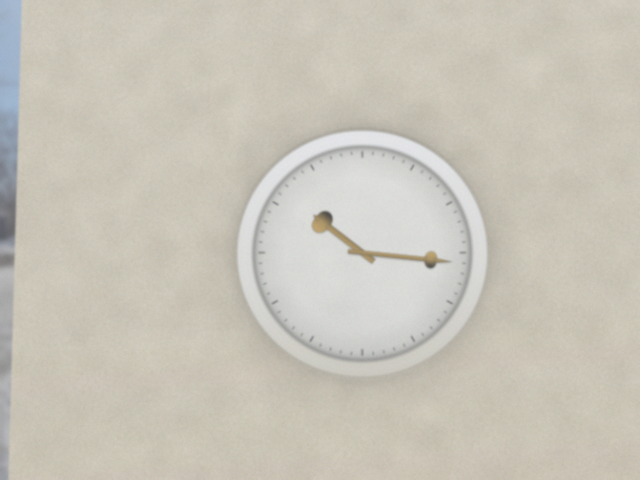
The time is h=10 m=16
